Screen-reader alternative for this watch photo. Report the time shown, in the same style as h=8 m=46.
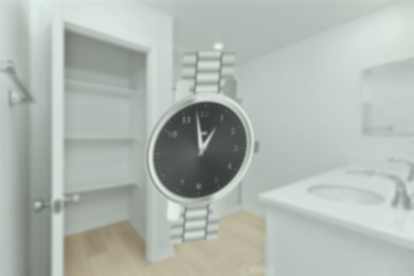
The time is h=12 m=58
